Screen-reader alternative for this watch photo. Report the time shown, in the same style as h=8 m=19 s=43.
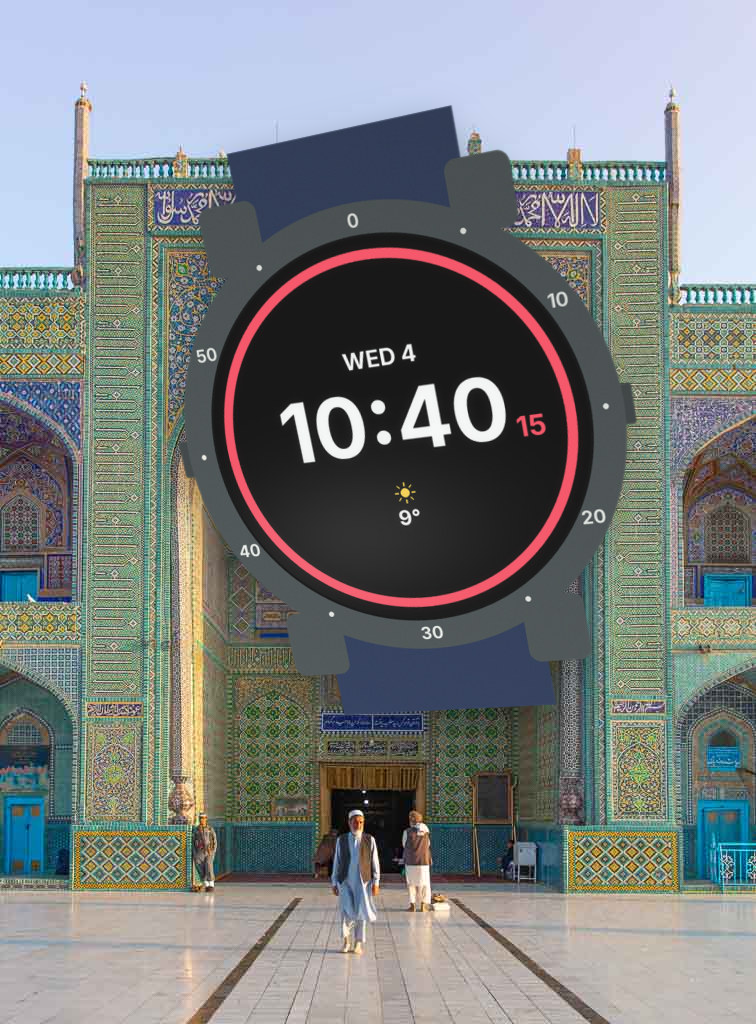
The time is h=10 m=40 s=15
